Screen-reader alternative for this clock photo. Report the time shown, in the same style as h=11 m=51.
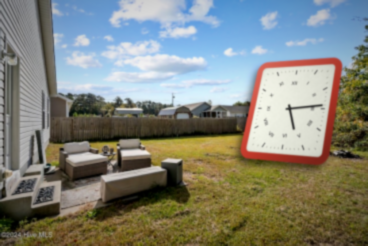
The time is h=5 m=14
